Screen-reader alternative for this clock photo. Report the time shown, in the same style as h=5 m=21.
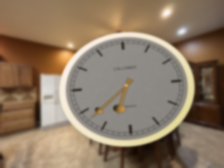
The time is h=6 m=38
